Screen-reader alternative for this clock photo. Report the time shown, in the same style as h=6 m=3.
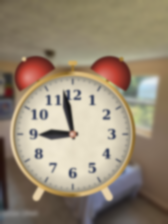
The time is h=8 m=58
